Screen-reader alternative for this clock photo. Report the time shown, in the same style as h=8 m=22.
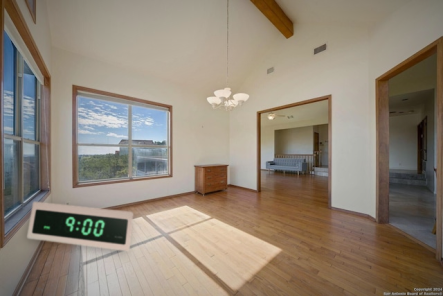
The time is h=9 m=0
